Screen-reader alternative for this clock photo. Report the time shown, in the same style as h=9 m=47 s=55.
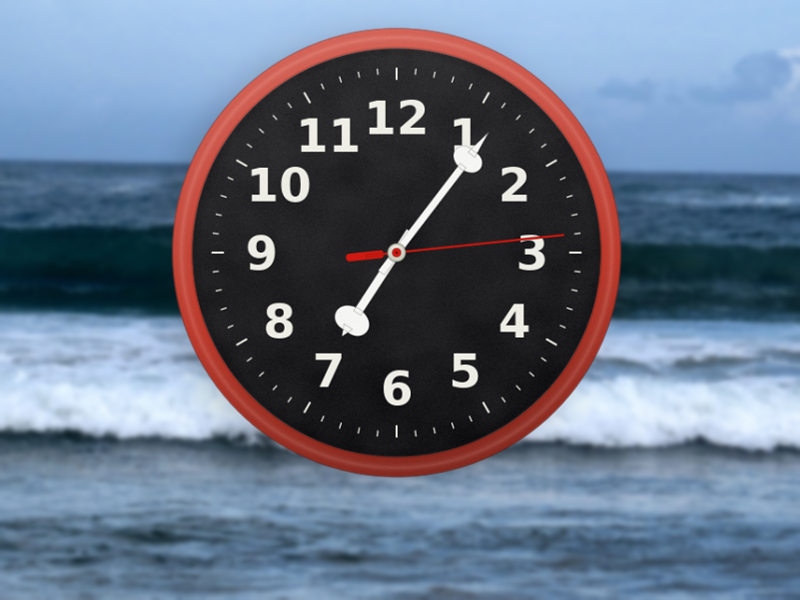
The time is h=7 m=6 s=14
